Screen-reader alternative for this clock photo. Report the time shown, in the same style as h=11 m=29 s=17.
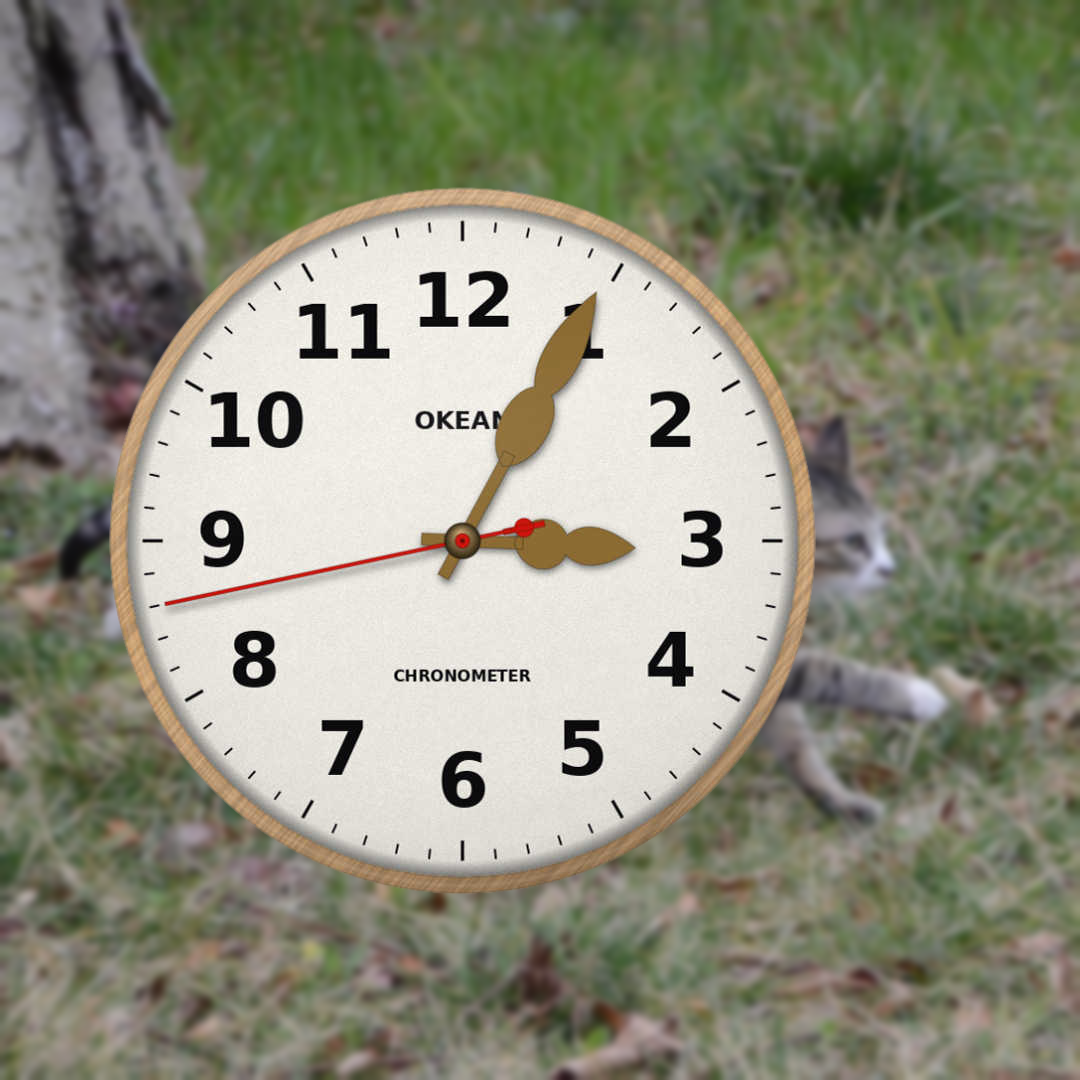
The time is h=3 m=4 s=43
